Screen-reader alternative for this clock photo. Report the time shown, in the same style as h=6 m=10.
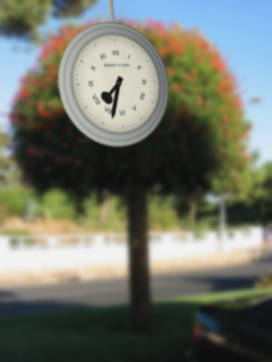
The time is h=7 m=33
